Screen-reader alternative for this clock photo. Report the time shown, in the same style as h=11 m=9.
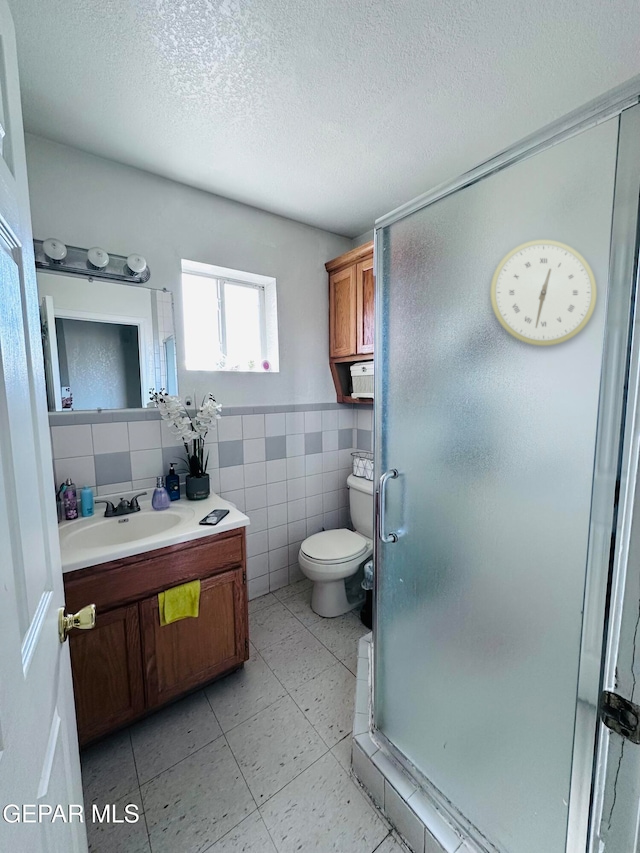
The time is h=12 m=32
